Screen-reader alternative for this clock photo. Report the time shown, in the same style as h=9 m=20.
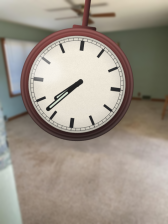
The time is h=7 m=37
